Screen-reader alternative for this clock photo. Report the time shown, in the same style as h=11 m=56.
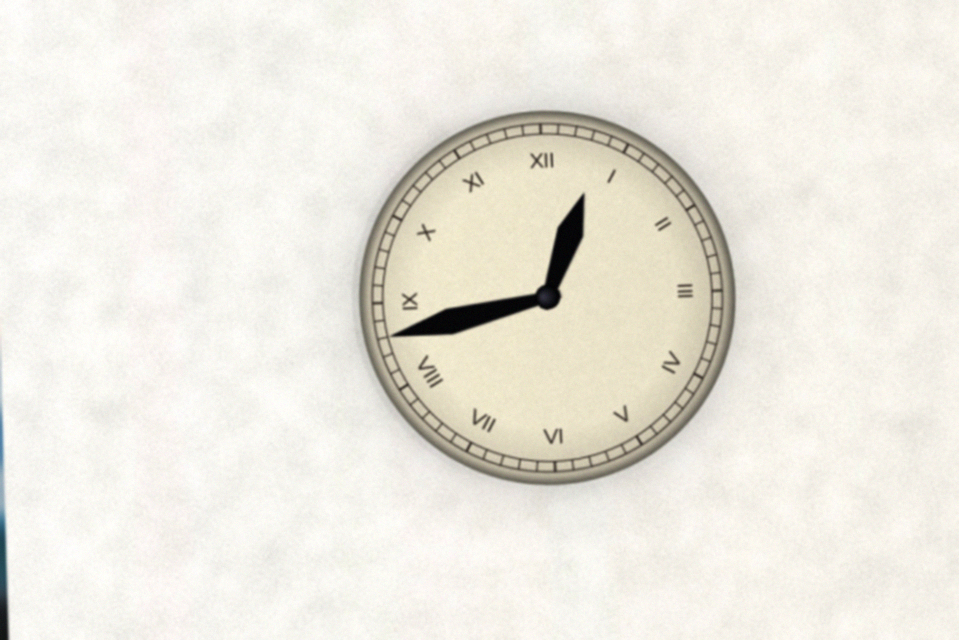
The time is h=12 m=43
